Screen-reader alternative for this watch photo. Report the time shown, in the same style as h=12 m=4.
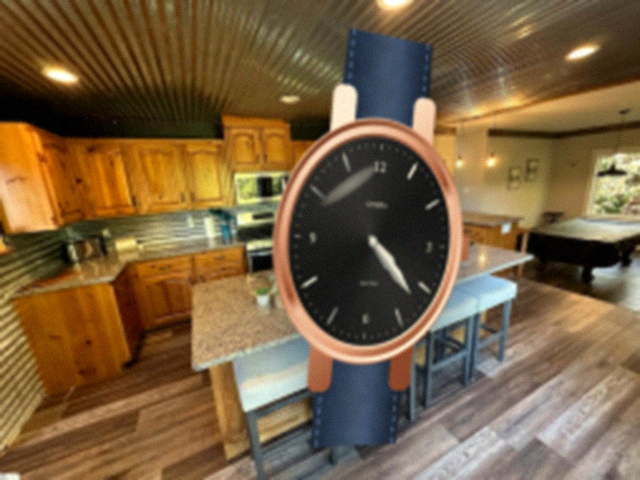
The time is h=4 m=22
